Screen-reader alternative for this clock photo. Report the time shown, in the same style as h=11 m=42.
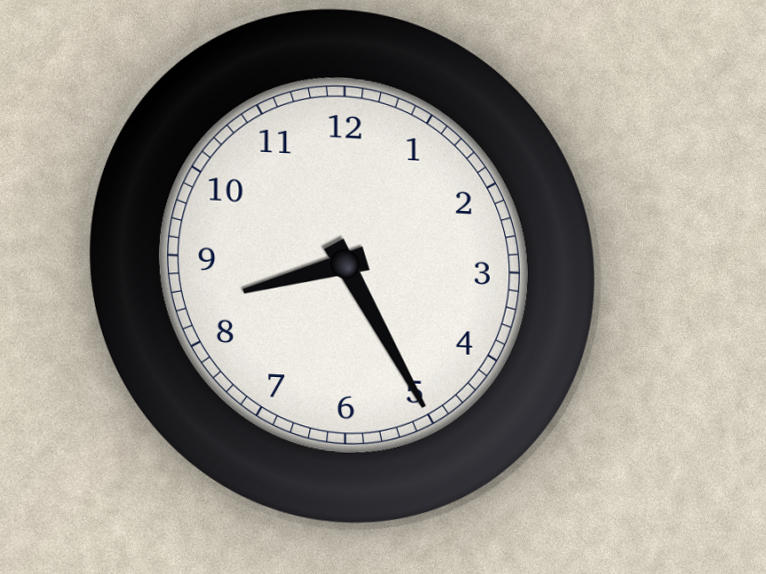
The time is h=8 m=25
